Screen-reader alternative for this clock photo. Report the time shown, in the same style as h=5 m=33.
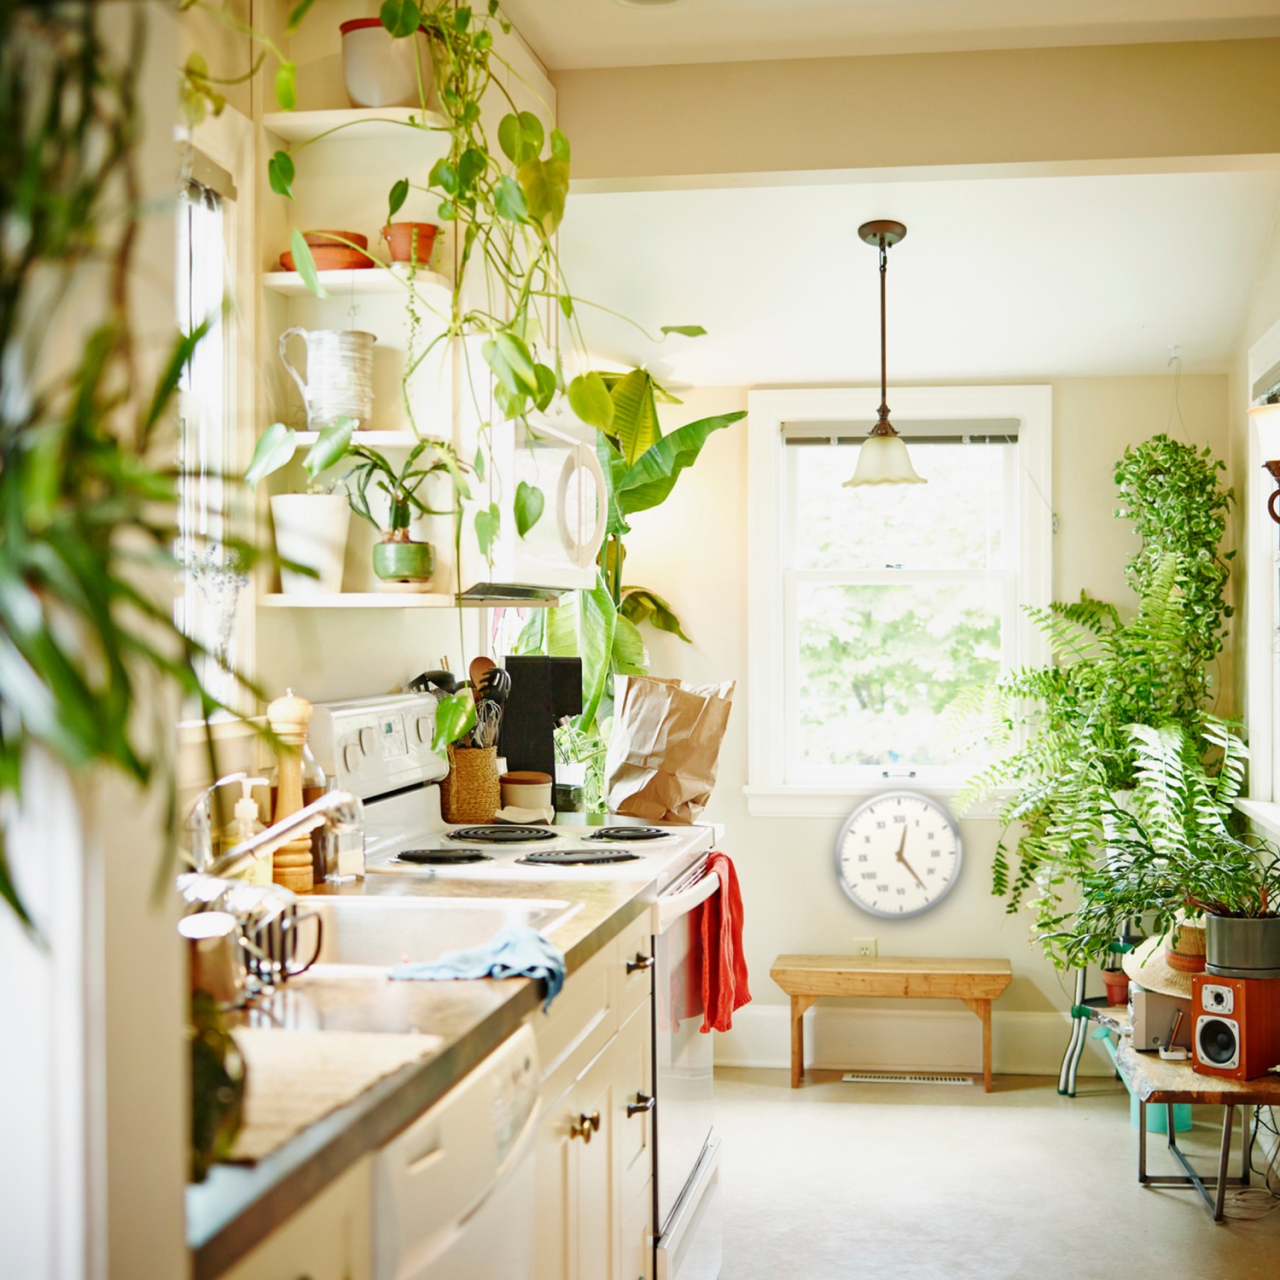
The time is h=12 m=24
